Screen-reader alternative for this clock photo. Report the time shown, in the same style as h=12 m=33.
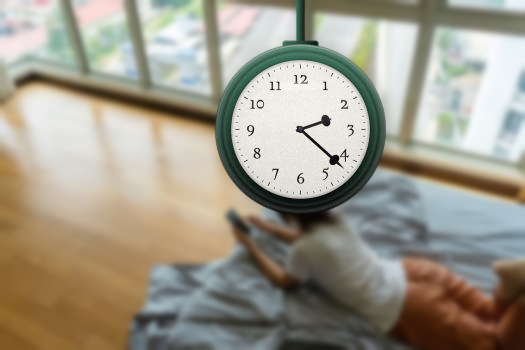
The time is h=2 m=22
